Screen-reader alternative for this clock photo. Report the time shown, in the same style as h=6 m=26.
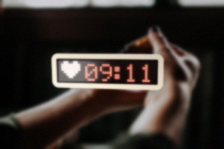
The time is h=9 m=11
